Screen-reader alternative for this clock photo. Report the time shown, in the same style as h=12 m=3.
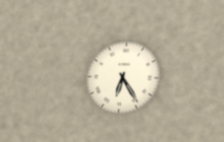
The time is h=6 m=24
